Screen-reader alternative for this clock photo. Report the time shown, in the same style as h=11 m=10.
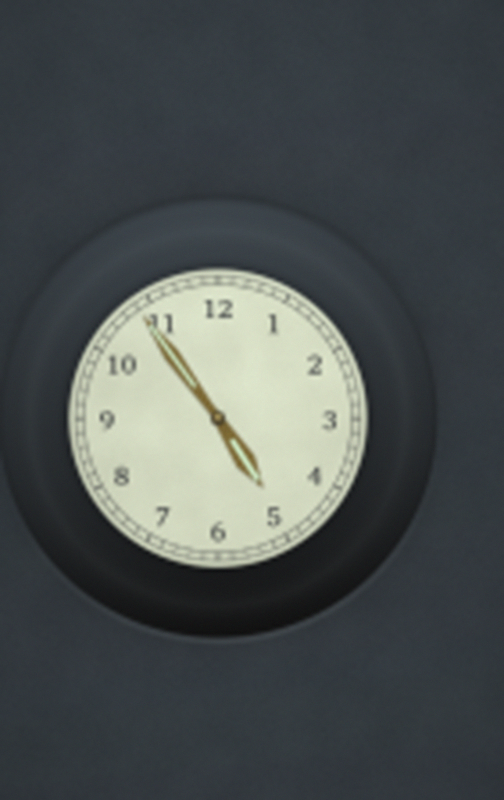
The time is h=4 m=54
